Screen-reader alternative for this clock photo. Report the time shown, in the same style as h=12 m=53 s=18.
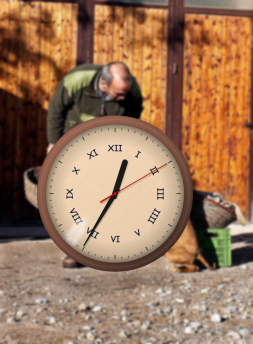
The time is h=12 m=35 s=10
